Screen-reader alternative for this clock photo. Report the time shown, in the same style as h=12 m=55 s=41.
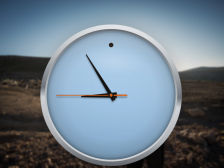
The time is h=8 m=54 s=45
